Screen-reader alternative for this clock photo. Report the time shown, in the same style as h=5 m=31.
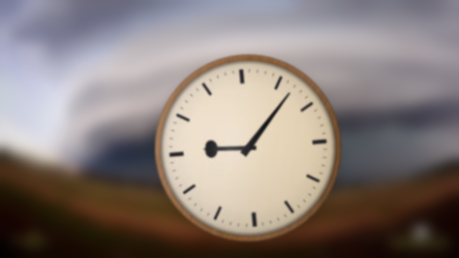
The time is h=9 m=7
